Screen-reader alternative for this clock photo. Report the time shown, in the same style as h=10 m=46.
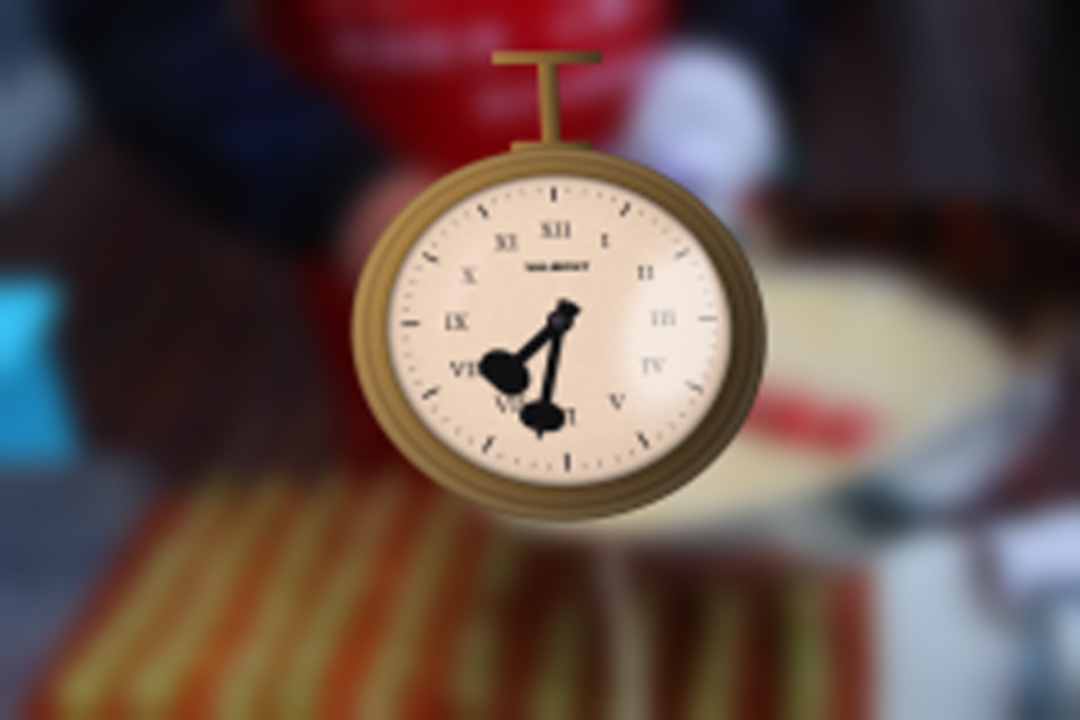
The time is h=7 m=32
